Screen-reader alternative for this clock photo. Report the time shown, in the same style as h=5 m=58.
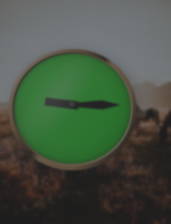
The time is h=9 m=15
